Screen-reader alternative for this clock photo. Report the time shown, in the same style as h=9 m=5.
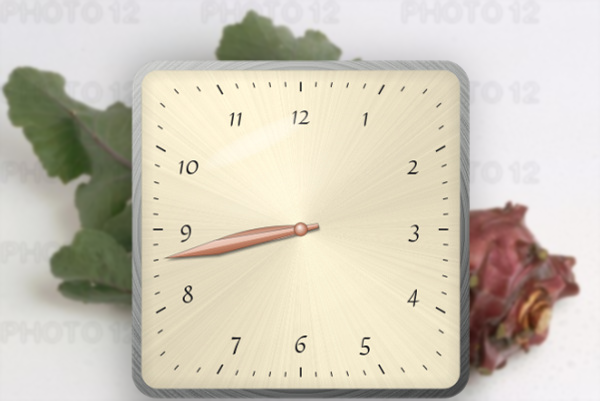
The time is h=8 m=43
